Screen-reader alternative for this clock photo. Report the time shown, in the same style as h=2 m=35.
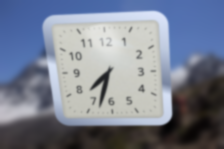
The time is h=7 m=33
